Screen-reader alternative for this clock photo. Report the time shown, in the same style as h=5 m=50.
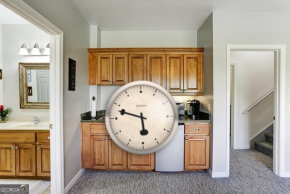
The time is h=5 m=48
